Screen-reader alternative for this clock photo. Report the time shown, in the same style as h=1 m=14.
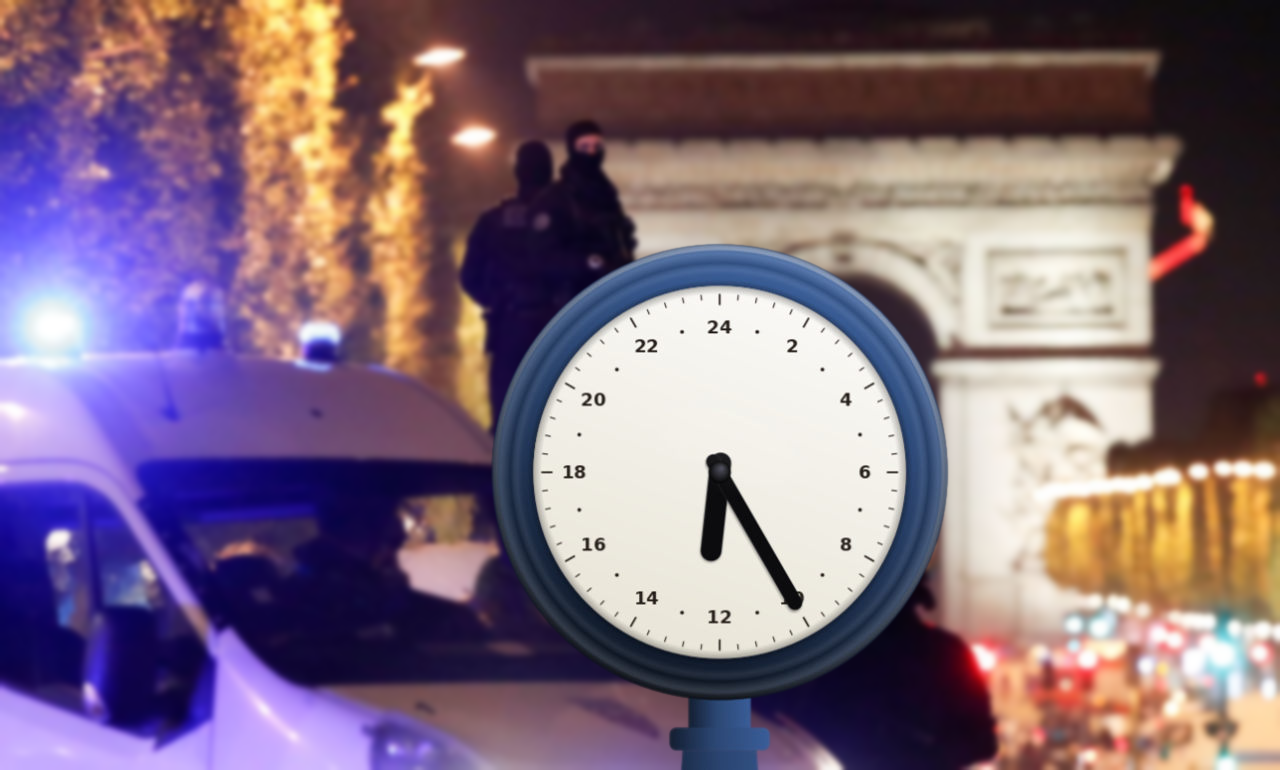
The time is h=12 m=25
